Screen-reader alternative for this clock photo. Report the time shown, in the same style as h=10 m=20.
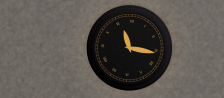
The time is h=11 m=16
